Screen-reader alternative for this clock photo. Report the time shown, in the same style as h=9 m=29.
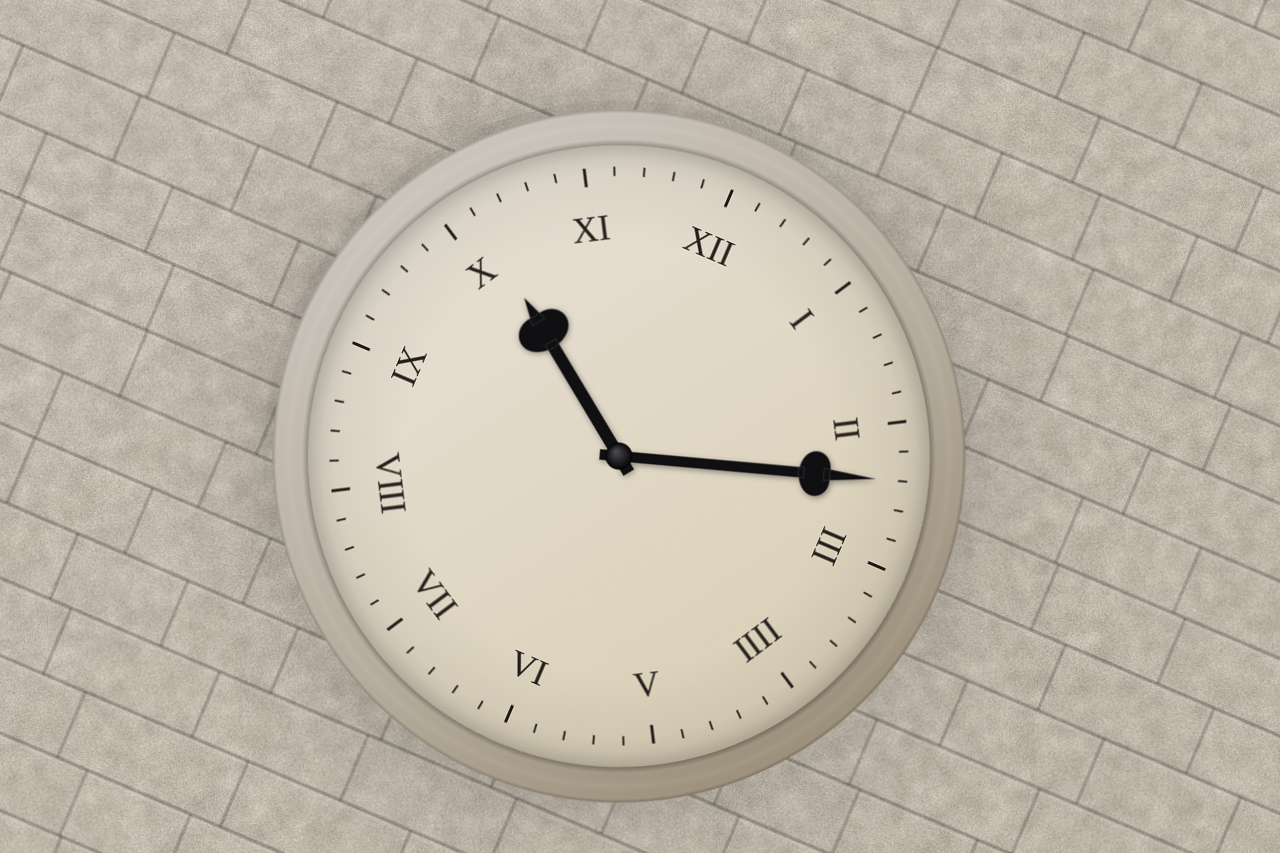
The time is h=10 m=12
